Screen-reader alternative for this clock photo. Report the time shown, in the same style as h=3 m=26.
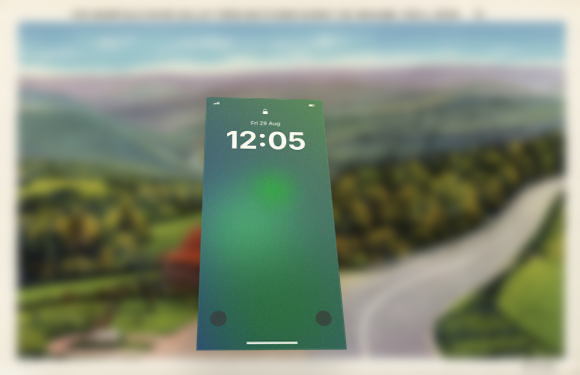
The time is h=12 m=5
